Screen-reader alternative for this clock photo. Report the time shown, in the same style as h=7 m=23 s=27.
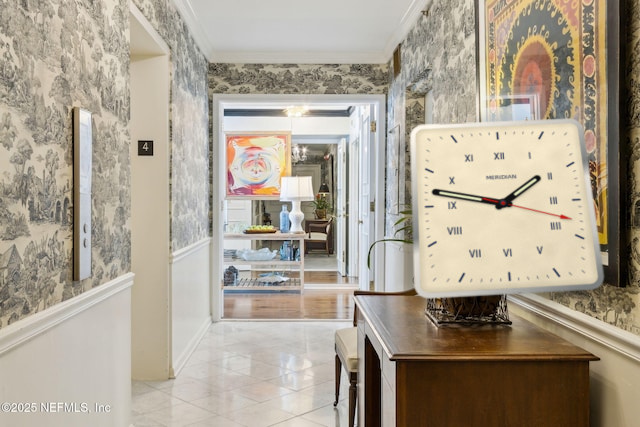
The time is h=1 m=47 s=18
